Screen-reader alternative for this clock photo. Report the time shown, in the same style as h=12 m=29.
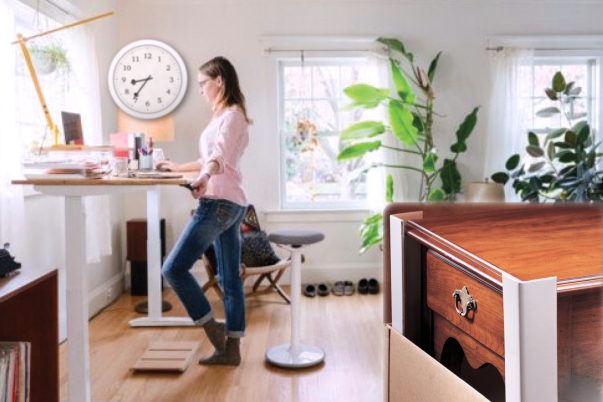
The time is h=8 m=36
